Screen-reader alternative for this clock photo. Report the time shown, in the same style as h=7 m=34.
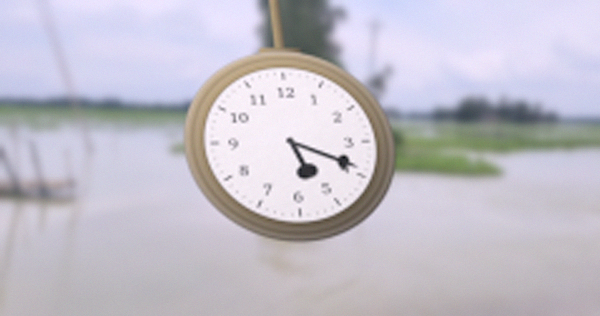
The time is h=5 m=19
